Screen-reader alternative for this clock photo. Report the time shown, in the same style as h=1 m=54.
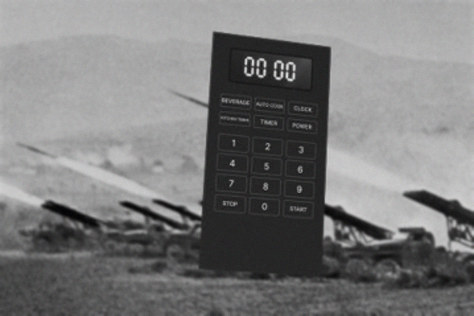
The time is h=0 m=0
